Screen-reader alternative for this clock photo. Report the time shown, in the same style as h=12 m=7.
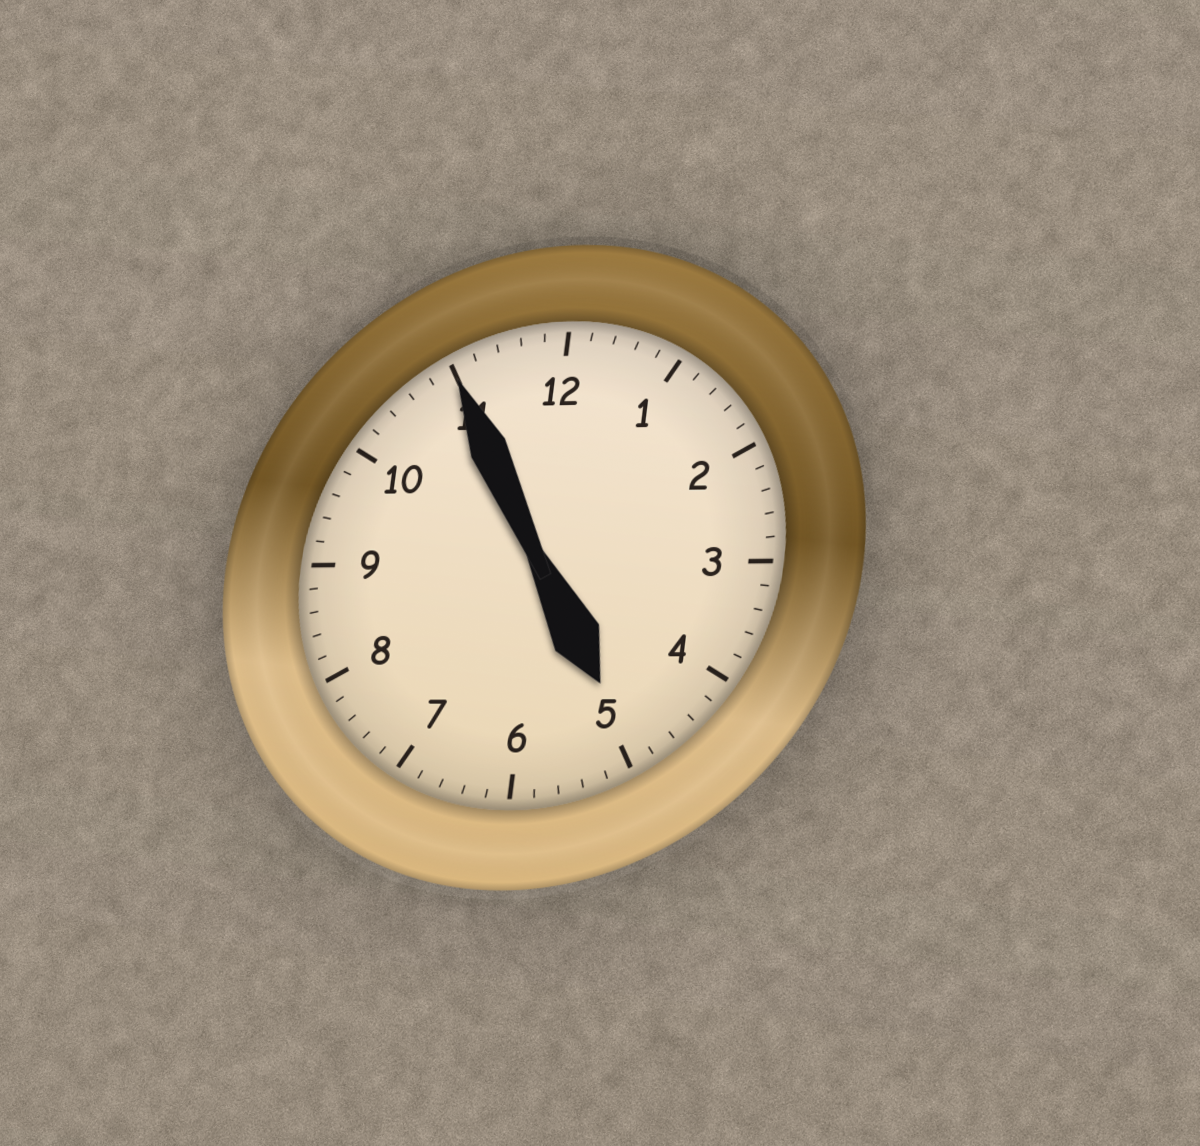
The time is h=4 m=55
